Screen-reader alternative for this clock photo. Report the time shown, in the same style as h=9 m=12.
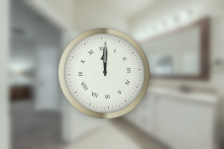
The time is h=12 m=1
